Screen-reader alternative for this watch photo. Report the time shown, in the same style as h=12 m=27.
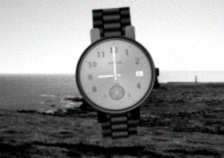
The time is h=9 m=0
